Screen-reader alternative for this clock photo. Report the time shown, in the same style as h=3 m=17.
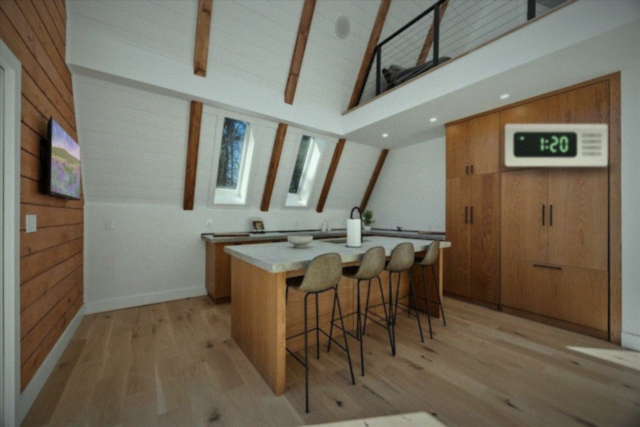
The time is h=1 m=20
